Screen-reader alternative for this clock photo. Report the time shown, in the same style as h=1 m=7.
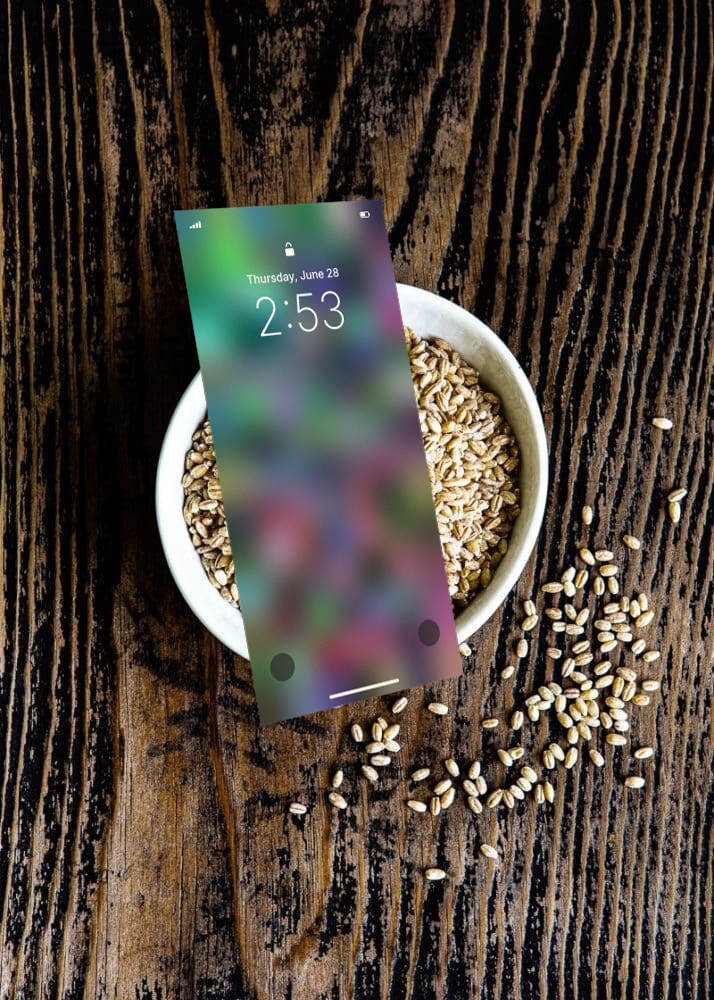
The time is h=2 m=53
